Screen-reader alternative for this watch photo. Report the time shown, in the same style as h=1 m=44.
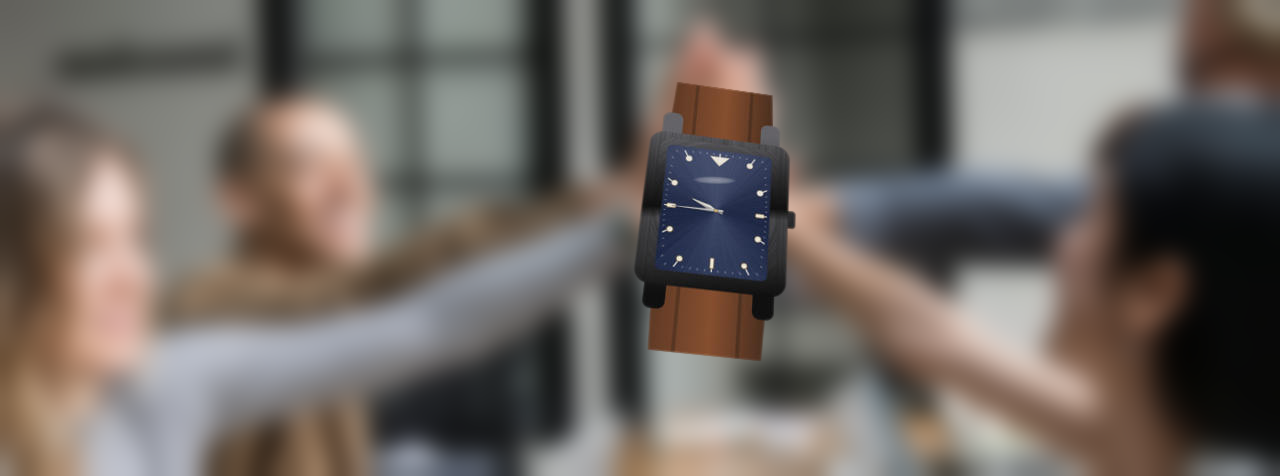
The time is h=9 m=45
